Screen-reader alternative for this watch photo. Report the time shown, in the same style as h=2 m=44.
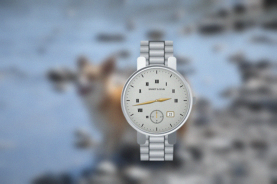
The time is h=2 m=43
